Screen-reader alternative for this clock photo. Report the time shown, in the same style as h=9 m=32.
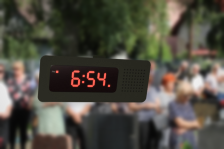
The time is h=6 m=54
